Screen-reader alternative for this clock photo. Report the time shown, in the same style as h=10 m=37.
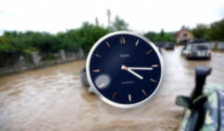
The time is h=4 m=16
